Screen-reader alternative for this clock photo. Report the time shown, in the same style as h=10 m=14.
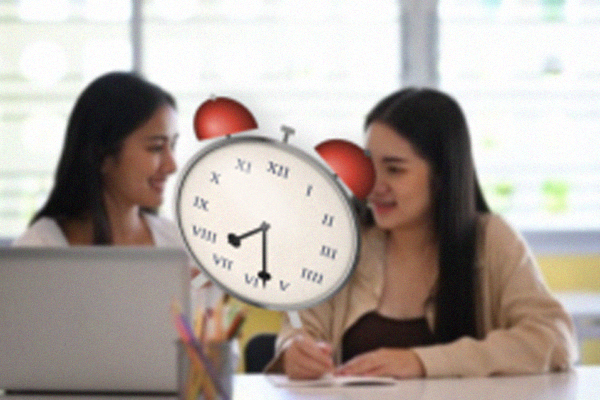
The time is h=7 m=28
